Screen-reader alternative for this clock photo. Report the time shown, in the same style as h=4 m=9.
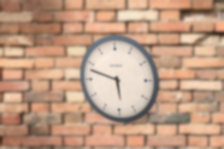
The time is h=5 m=48
